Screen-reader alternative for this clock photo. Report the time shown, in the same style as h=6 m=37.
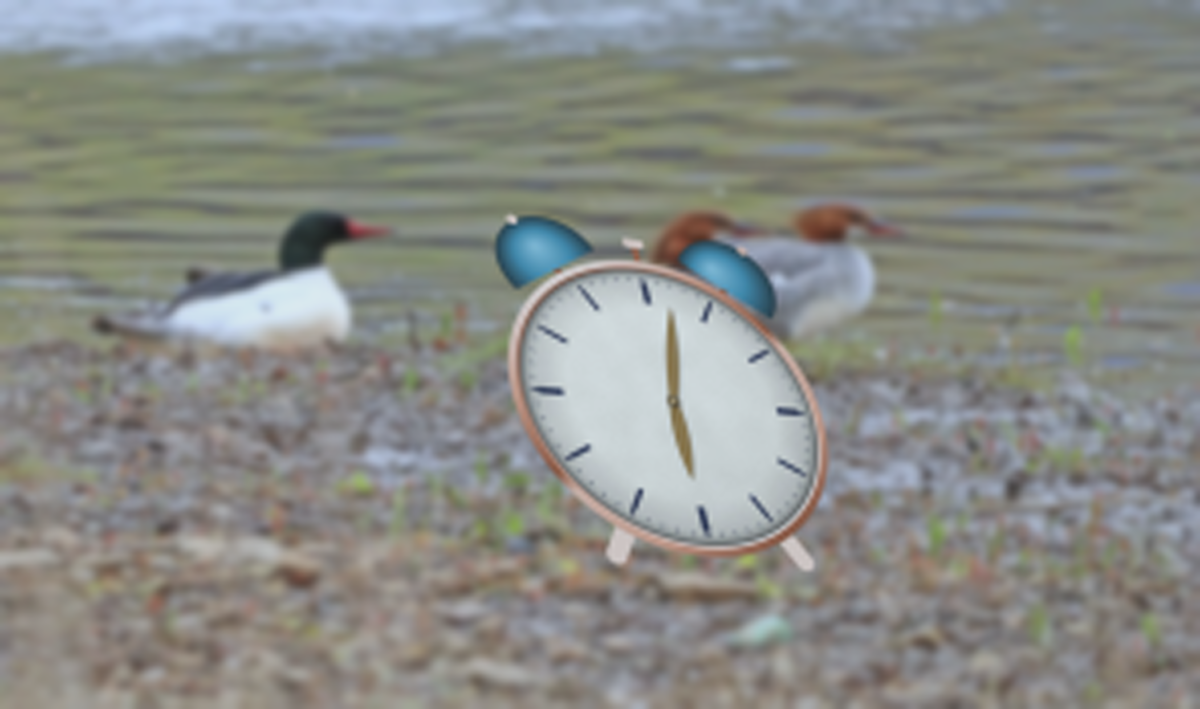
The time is h=6 m=2
